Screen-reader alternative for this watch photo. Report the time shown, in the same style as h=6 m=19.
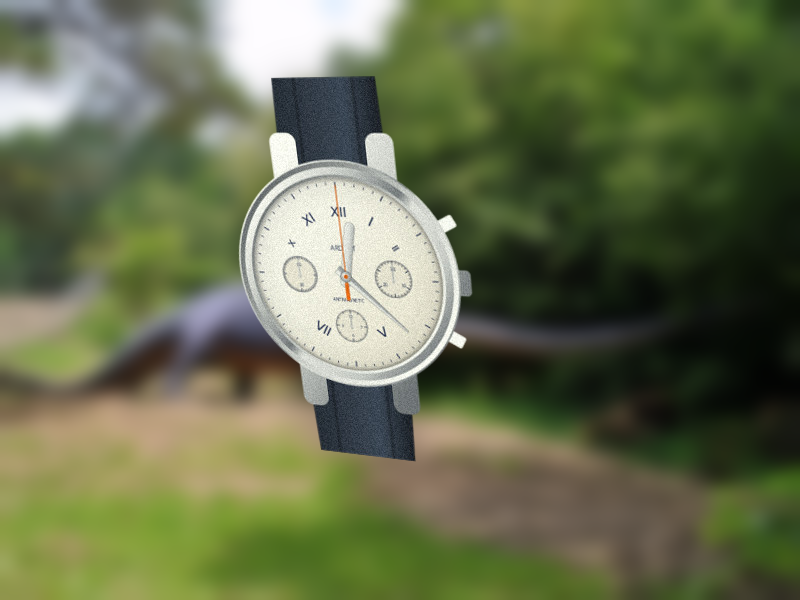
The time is h=12 m=22
